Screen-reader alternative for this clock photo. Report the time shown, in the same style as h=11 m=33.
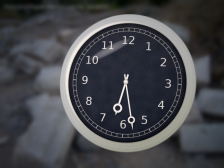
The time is h=6 m=28
